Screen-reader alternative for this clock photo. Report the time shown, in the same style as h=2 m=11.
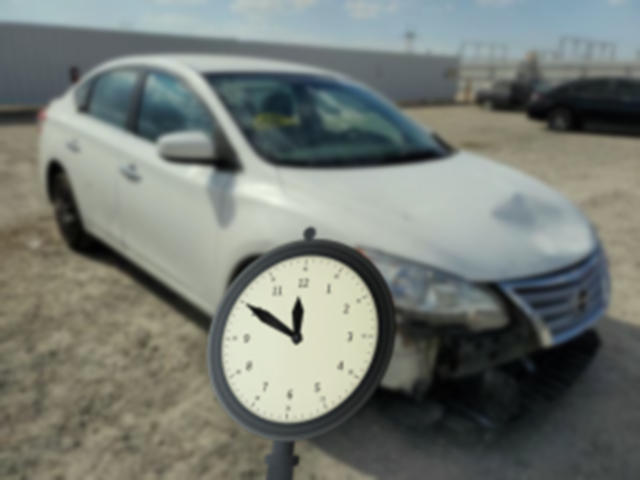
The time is h=11 m=50
